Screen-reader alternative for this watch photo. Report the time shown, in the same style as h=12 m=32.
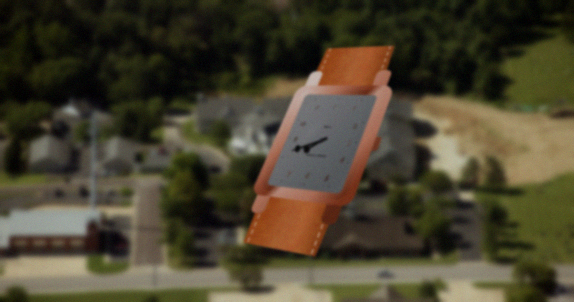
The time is h=7 m=41
